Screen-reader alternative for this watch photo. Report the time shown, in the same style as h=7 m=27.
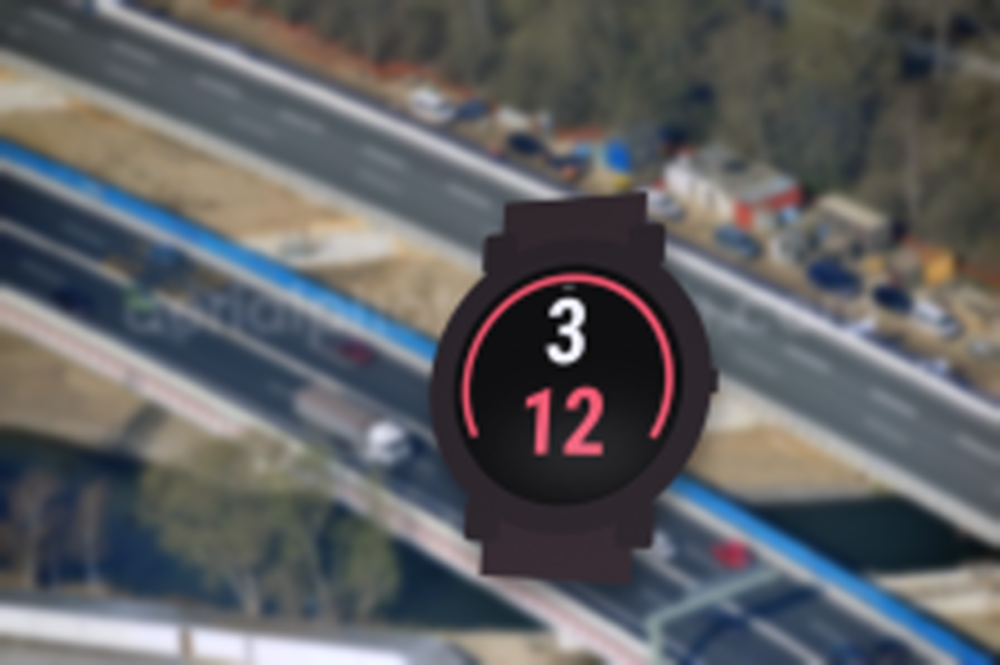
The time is h=3 m=12
